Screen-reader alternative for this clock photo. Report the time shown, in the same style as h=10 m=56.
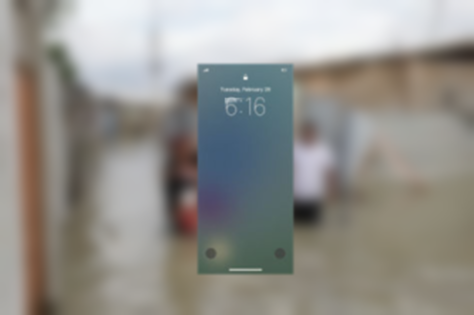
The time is h=6 m=16
